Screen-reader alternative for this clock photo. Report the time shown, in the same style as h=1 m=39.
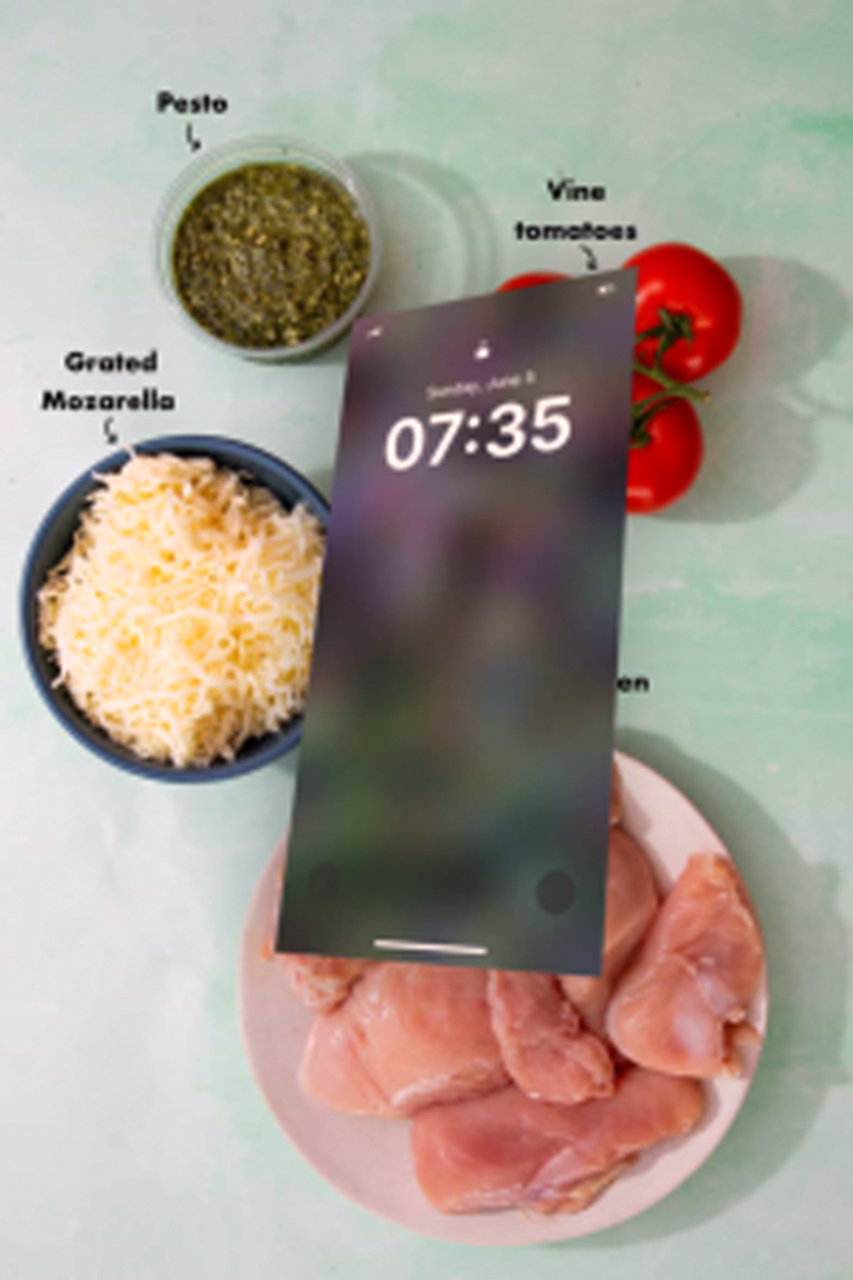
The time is h=7 m=35
